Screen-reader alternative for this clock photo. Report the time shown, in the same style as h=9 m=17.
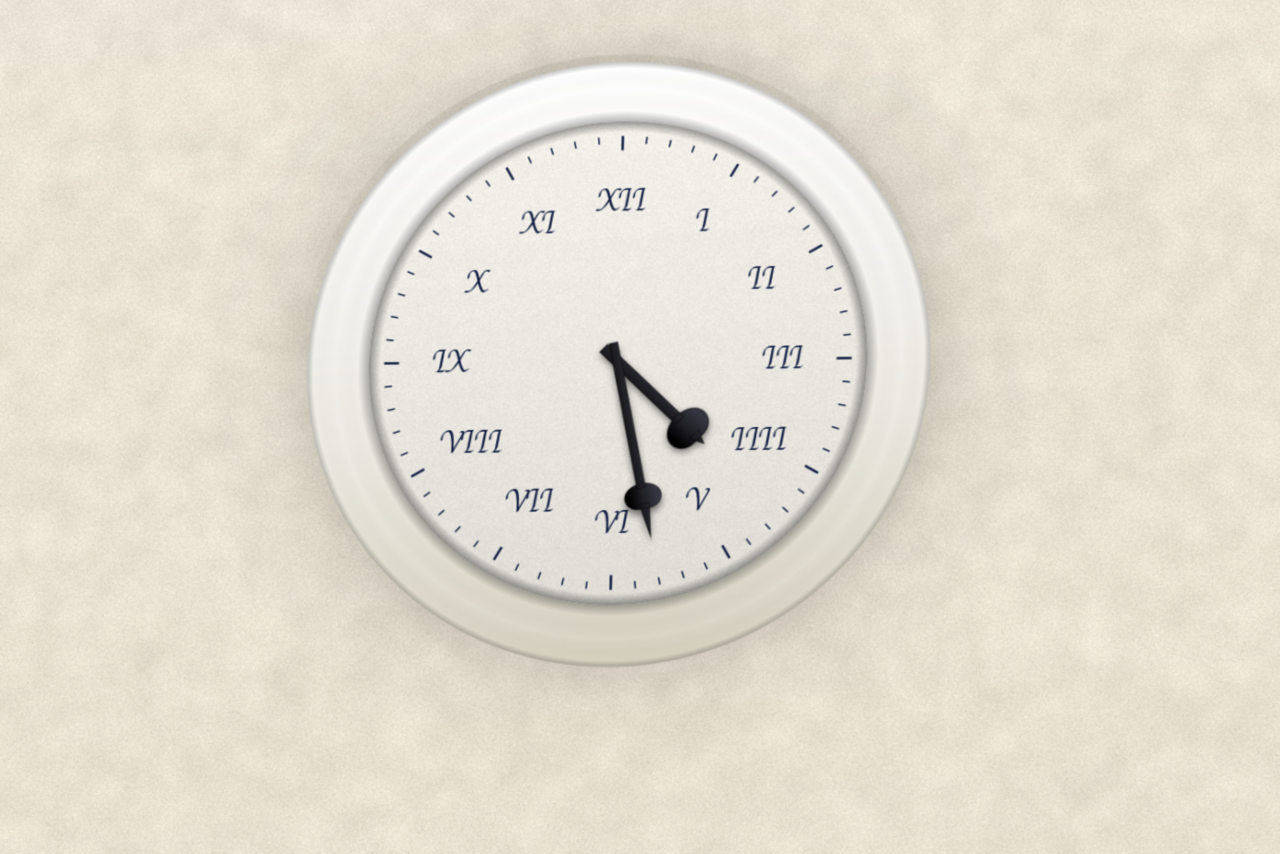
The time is h=4 m=28
